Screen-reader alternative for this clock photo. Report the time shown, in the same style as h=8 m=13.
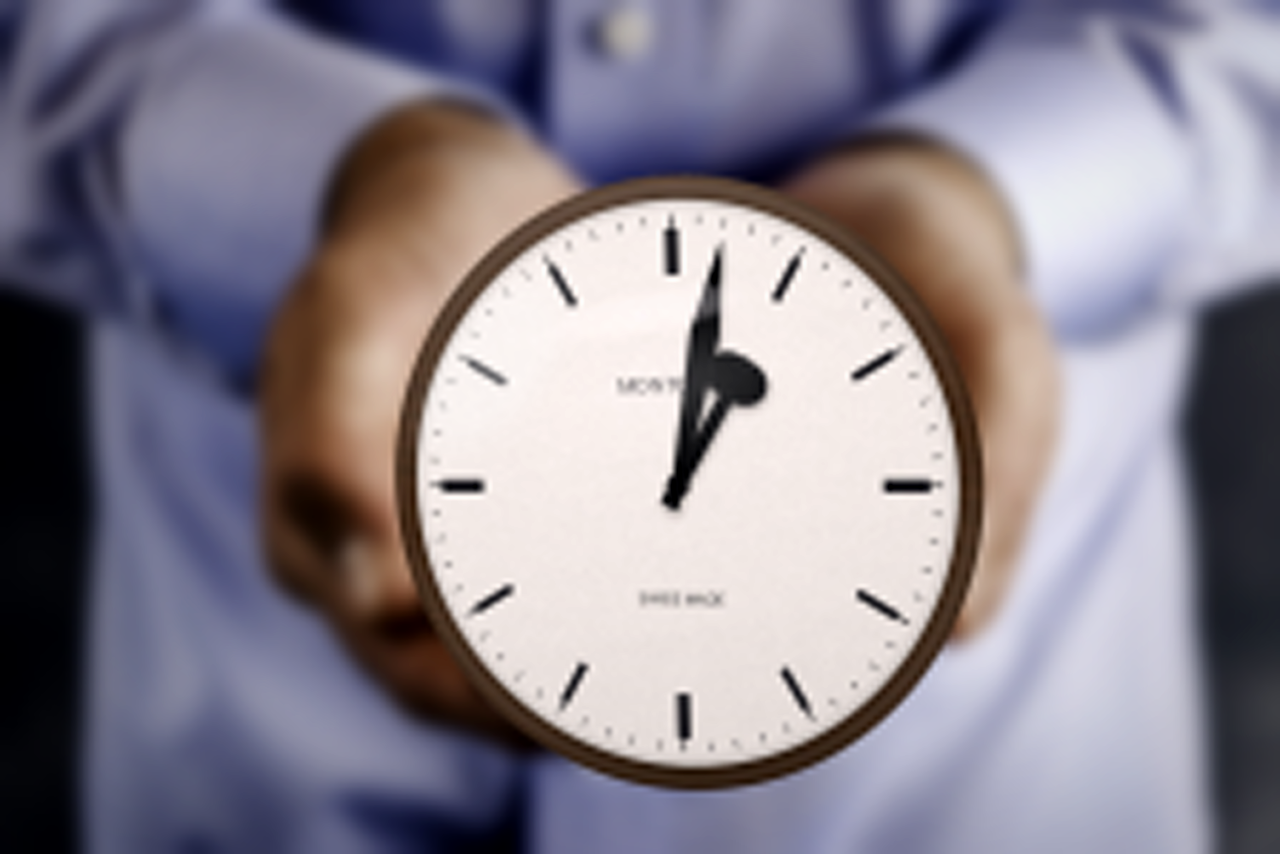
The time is h=1 m=2
